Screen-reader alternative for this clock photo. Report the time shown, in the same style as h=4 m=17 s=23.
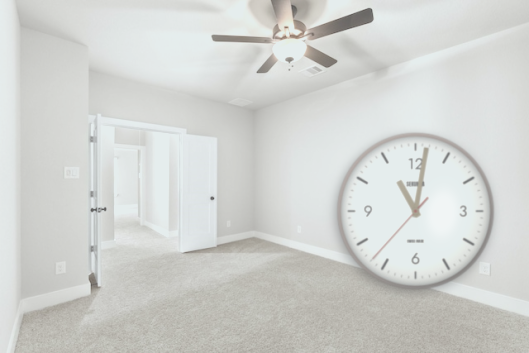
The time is h=11 m=1 s=37
